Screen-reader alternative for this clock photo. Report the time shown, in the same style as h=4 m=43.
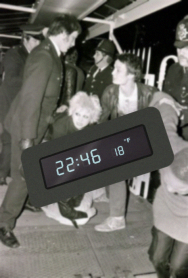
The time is h=22 m=46
